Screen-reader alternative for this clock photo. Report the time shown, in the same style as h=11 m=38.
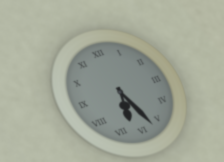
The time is h=6 m=27
